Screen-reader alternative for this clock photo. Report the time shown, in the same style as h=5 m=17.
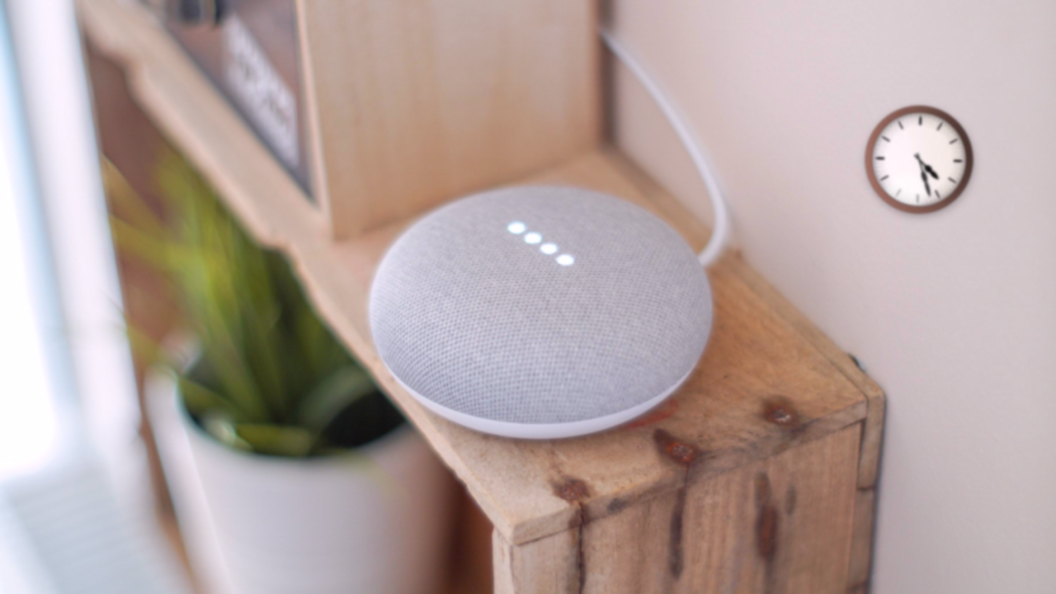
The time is h=4 m=27
